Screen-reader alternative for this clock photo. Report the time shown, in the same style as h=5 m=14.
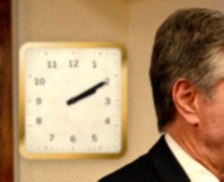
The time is h=2 m=10
